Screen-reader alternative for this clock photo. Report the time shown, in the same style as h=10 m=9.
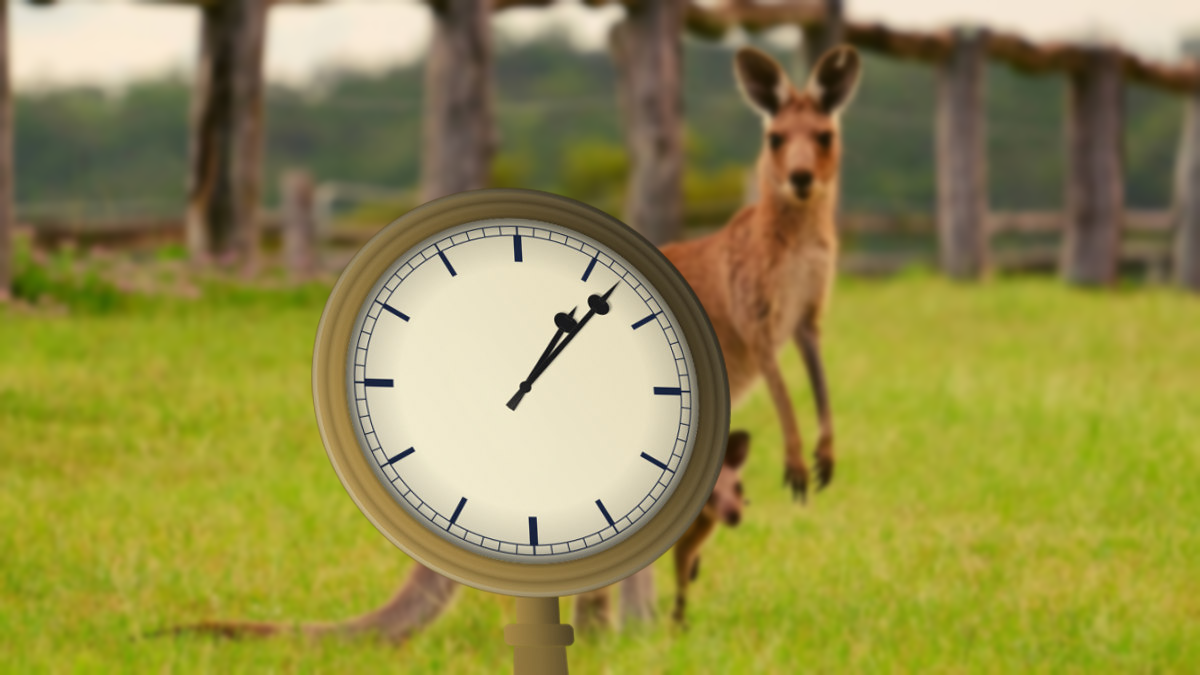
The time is h=1 m=7
